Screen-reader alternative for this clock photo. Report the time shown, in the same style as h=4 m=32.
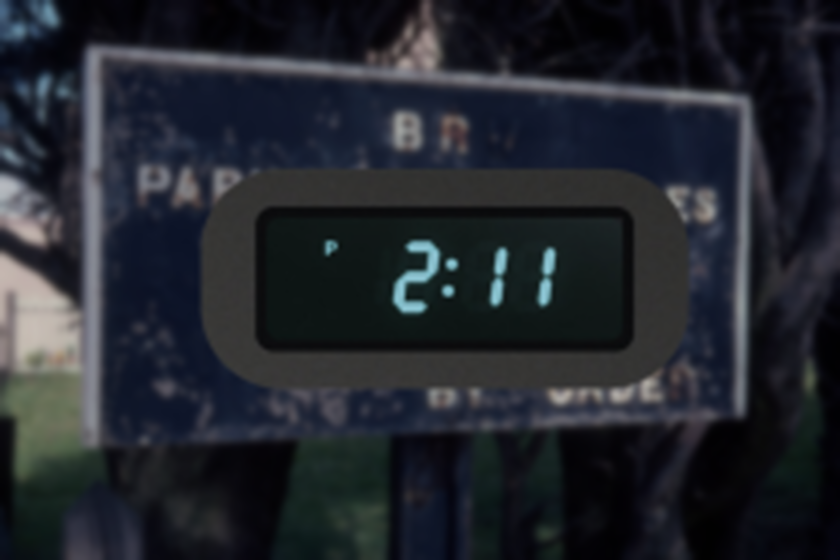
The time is h=2 m=11
